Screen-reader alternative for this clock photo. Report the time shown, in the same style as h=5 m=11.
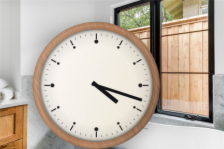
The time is h=4 m=18
